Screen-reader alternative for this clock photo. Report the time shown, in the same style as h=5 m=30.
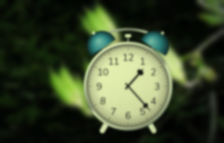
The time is h=1 m=23
